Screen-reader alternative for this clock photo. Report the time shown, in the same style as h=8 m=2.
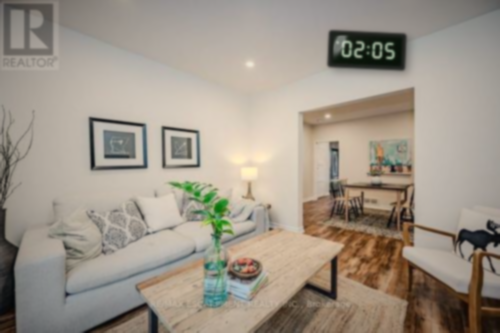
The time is h=2 m=5
